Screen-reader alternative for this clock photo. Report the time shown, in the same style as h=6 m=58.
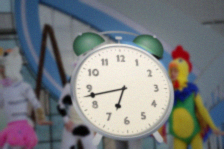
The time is h=6 m=43
